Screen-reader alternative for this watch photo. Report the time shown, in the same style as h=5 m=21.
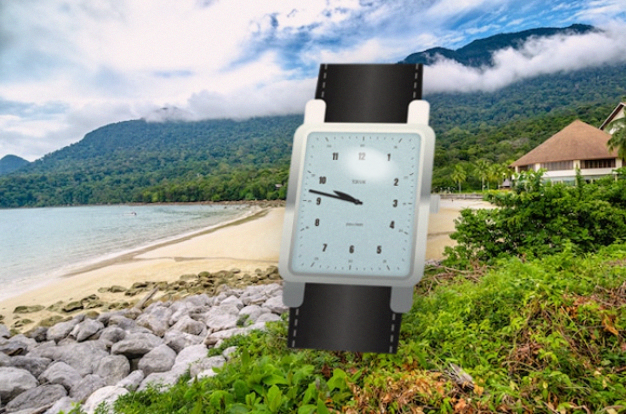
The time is h=9 m=47
